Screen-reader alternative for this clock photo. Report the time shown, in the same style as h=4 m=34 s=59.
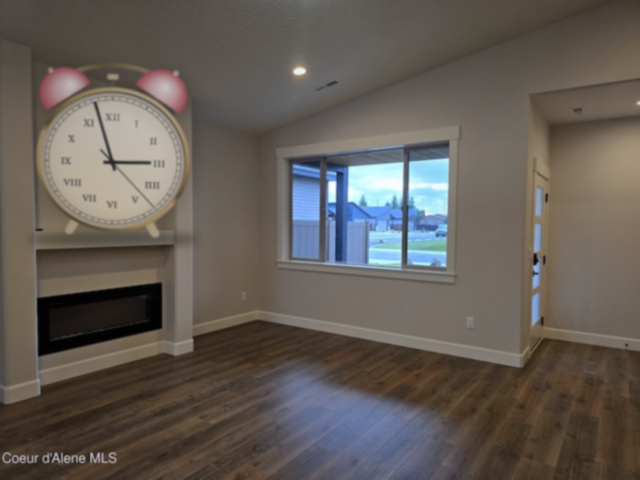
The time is h=2 m=57 s=23
